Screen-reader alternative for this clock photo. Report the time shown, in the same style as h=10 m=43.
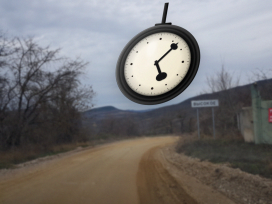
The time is h=5 m=7
